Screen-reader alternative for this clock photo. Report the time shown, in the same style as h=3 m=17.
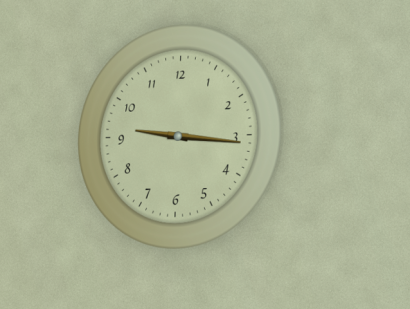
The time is h=9 m=16
